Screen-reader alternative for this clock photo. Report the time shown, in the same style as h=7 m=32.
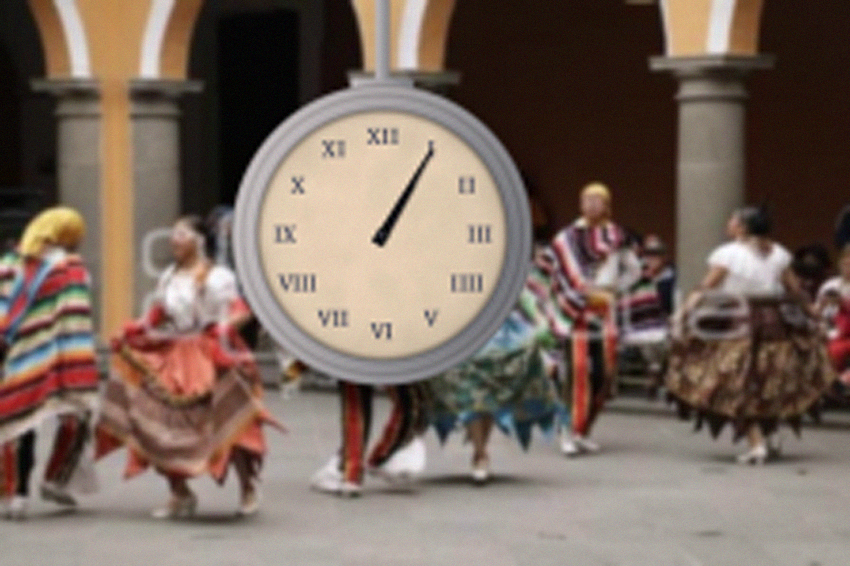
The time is h=1 m=5
